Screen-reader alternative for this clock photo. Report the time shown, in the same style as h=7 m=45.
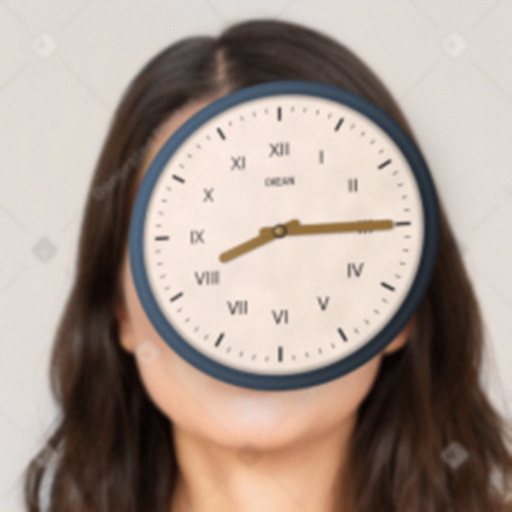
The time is h=8 m=15
